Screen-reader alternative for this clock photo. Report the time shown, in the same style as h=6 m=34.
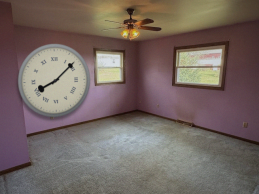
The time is h=8 m=8
